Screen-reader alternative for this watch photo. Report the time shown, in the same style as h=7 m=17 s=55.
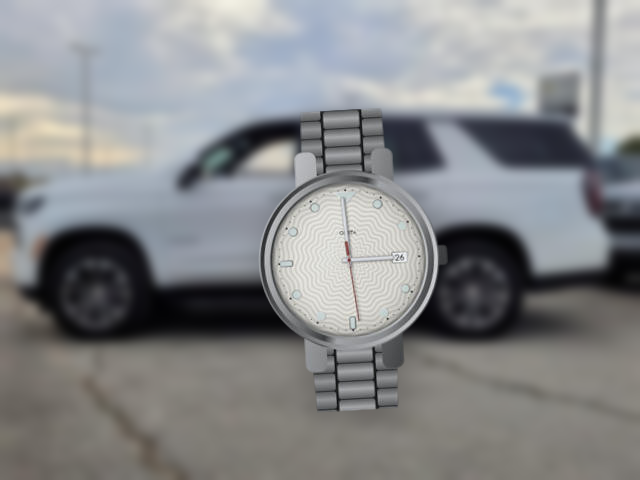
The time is h=2 m=59 s=29
